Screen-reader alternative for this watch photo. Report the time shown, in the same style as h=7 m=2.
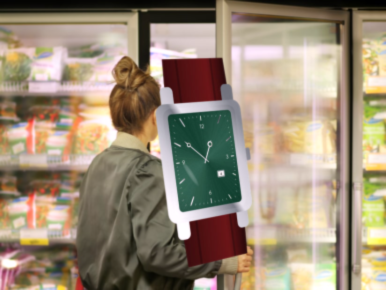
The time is h=12 m=52
